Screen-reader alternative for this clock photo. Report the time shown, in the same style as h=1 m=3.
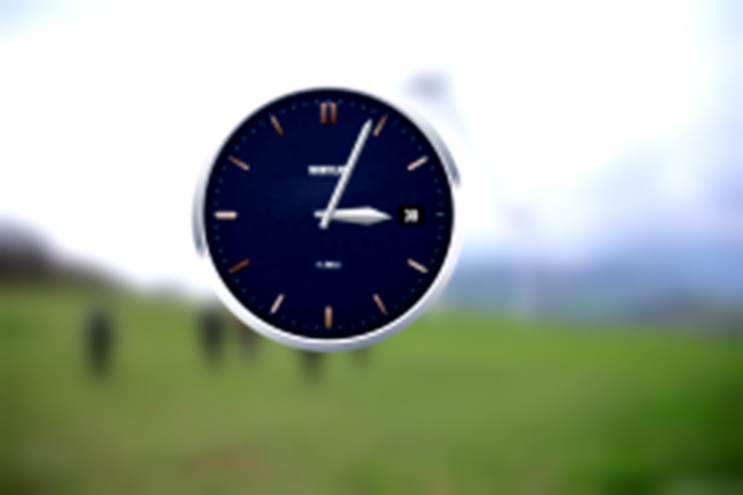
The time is h=3 m=4
